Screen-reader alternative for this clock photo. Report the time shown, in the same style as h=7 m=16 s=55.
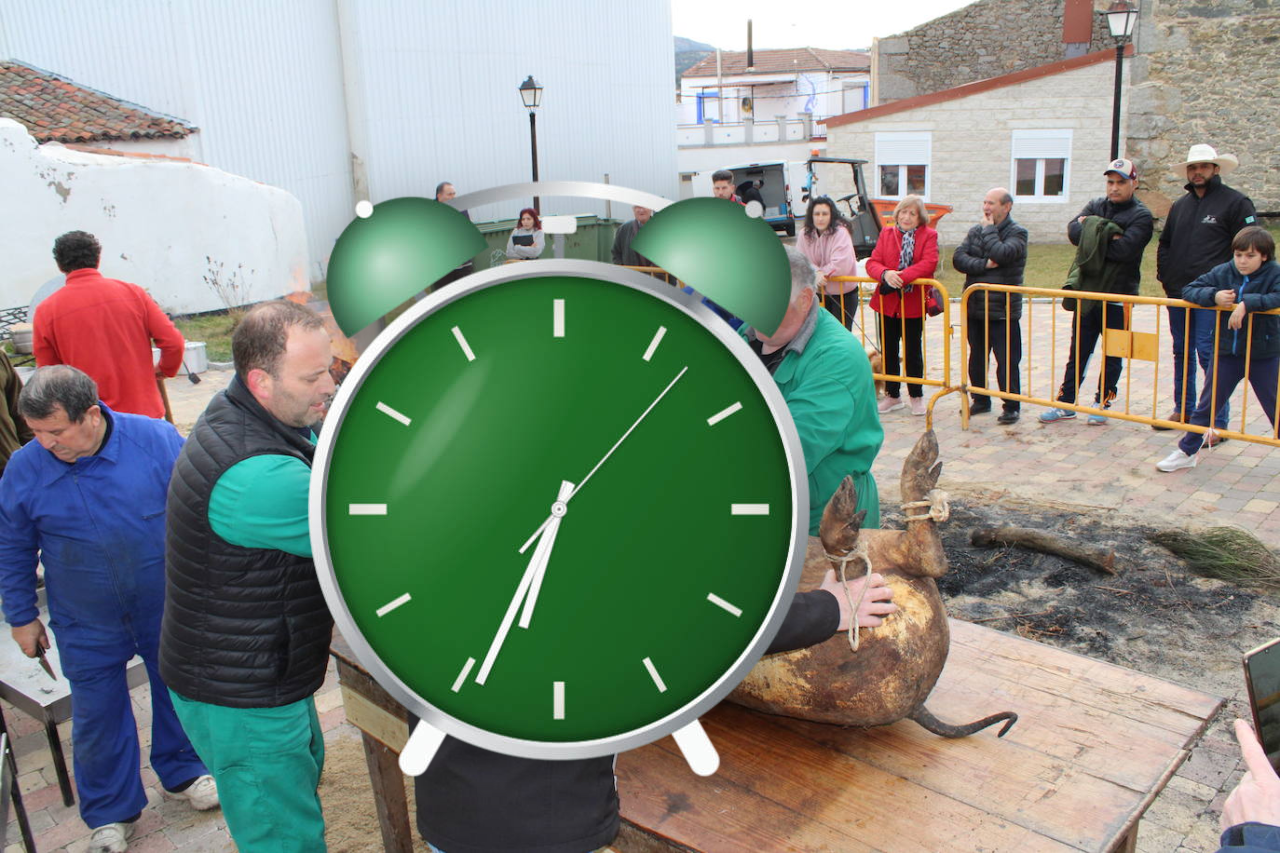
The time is h=6 m=34 s=7
